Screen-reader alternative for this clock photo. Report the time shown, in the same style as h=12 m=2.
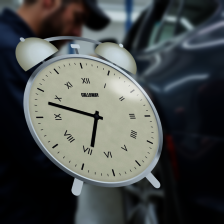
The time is h=6 m=48
